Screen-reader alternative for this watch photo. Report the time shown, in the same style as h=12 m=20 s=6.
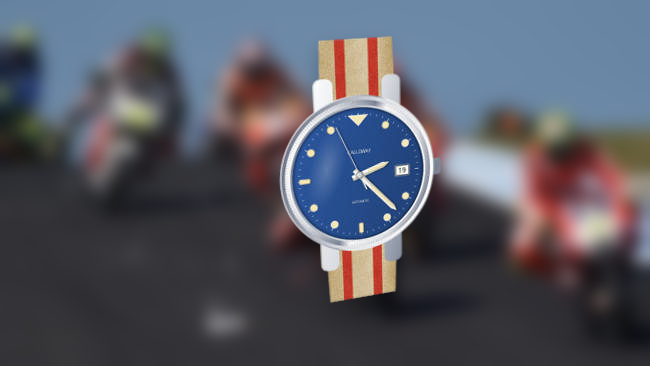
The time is h=2 m=22 s=56
